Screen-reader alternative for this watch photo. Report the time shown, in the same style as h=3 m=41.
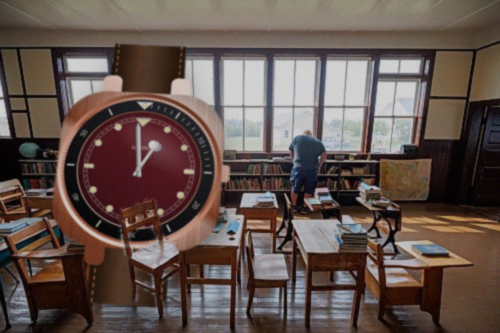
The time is h=12 m=59
